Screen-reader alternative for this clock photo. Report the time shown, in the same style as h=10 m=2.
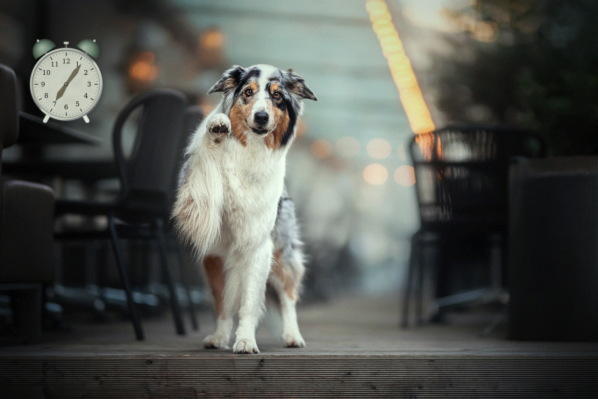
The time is h=7 m=6
